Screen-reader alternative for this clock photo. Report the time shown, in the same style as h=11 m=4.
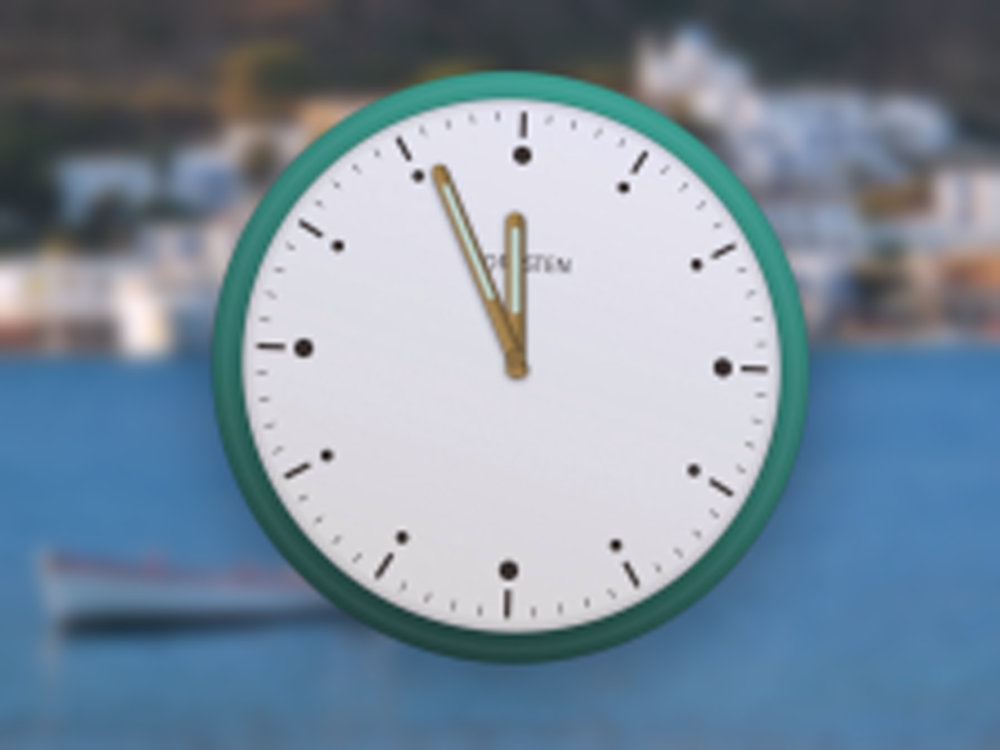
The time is h=11 m=56
